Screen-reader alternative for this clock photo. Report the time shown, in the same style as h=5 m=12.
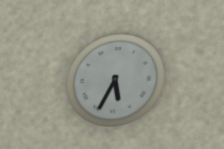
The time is h=5 m=34
